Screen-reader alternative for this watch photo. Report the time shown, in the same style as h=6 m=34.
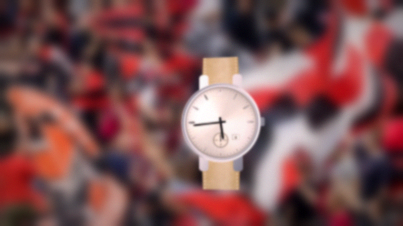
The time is h=5 m=44
